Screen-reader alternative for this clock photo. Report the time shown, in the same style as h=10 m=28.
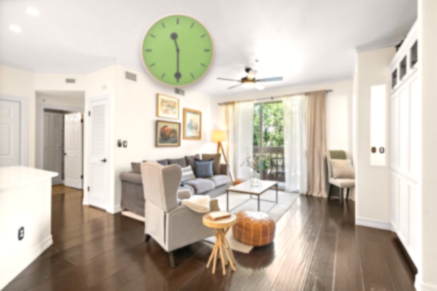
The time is h=11 m=30
